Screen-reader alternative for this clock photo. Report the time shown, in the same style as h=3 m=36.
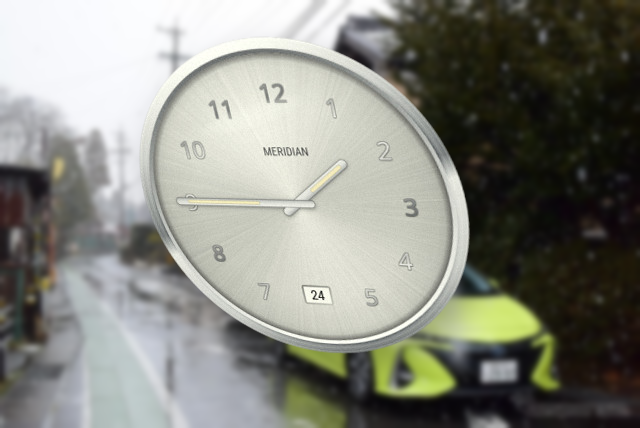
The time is h=1 m=45
